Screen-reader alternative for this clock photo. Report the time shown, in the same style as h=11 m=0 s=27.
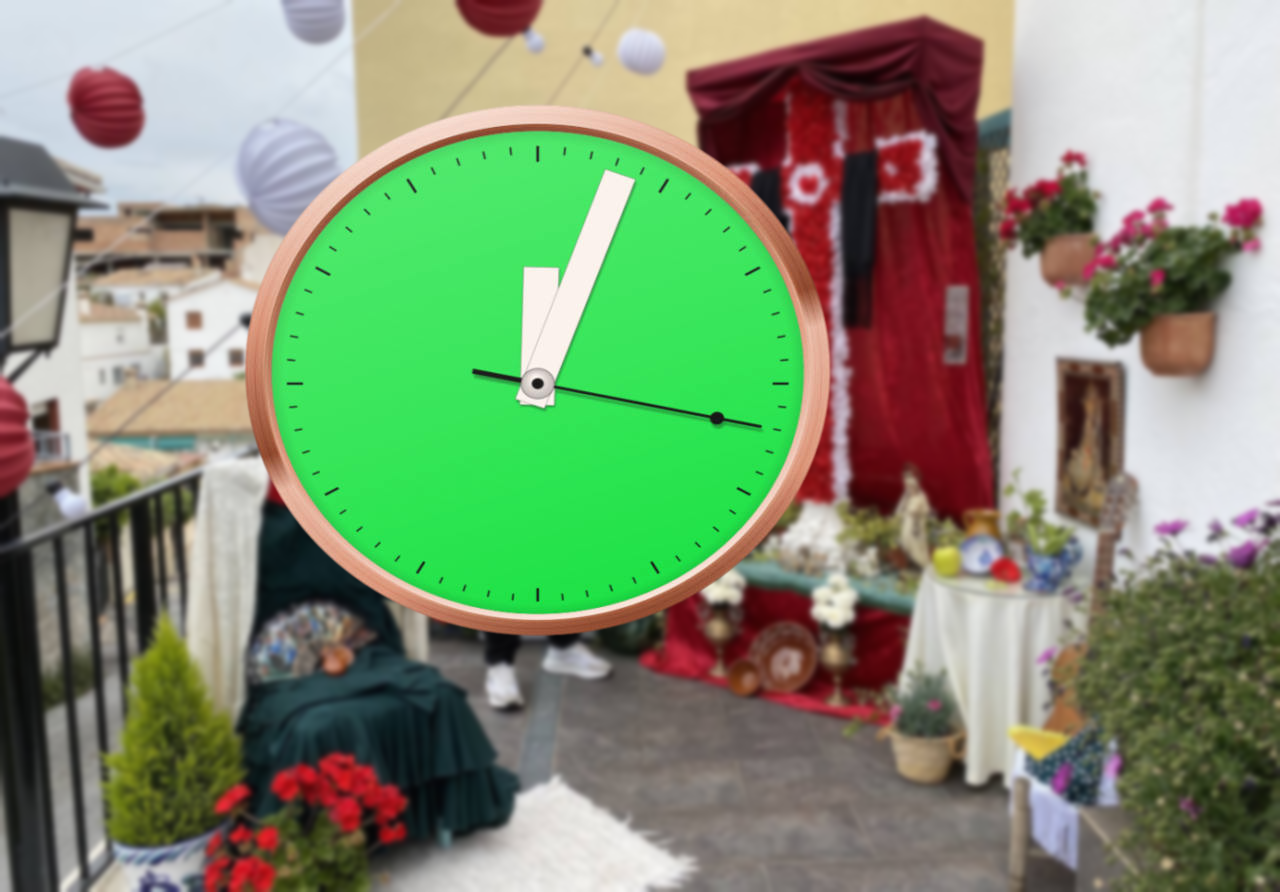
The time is h=12 m=3 s=17
